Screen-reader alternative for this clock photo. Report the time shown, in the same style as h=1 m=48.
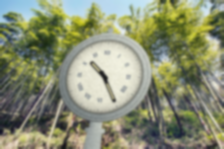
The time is h=10 m=25
